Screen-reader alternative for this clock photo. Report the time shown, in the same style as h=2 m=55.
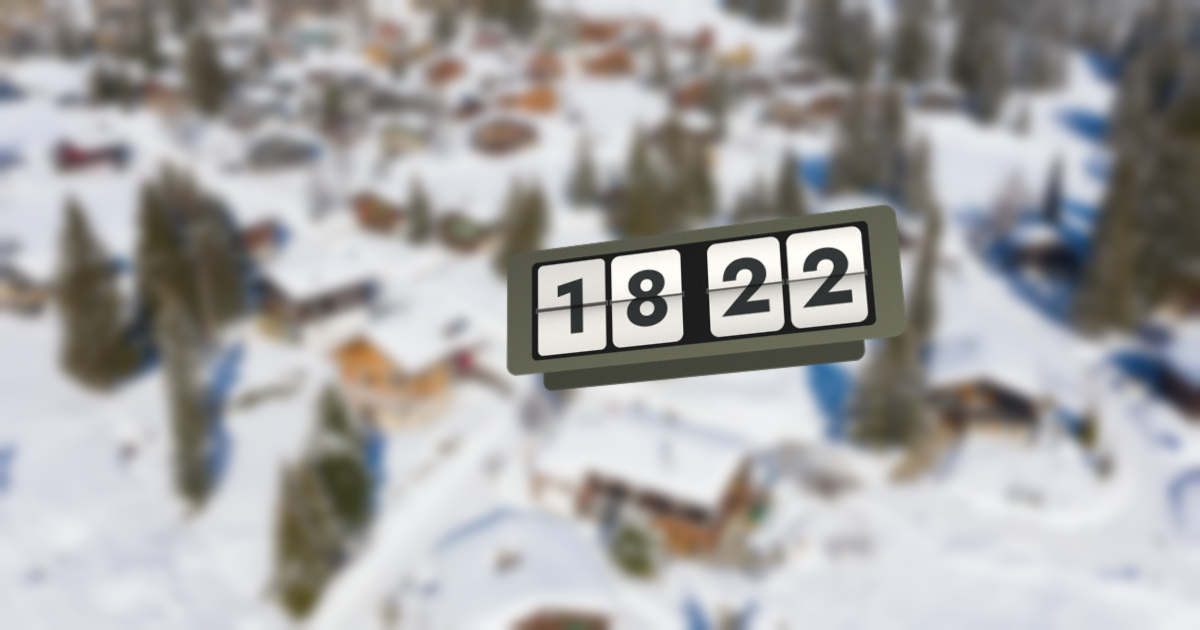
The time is h=18 m=22
